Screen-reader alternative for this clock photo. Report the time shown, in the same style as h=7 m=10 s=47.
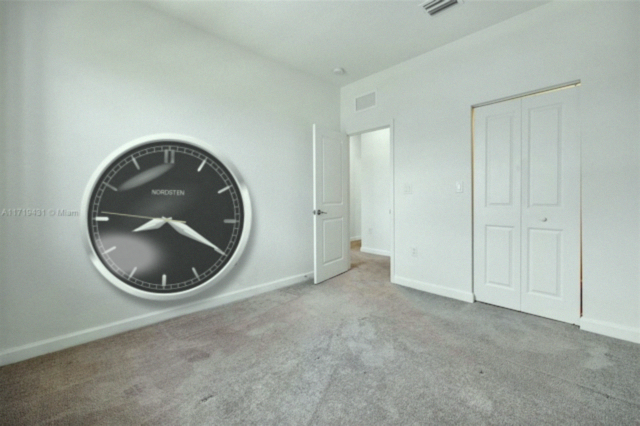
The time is h=8 m=19 s=46
